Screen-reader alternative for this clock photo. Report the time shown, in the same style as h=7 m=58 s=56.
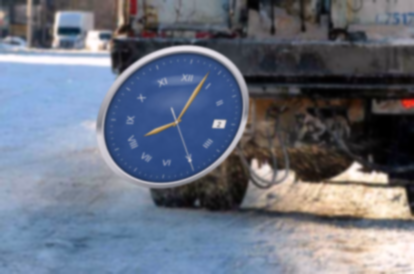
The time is h=8 m=3 s=25
